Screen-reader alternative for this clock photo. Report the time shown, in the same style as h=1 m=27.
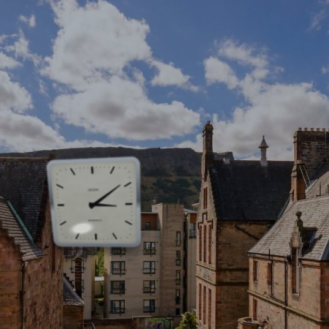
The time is h=3 m=9
